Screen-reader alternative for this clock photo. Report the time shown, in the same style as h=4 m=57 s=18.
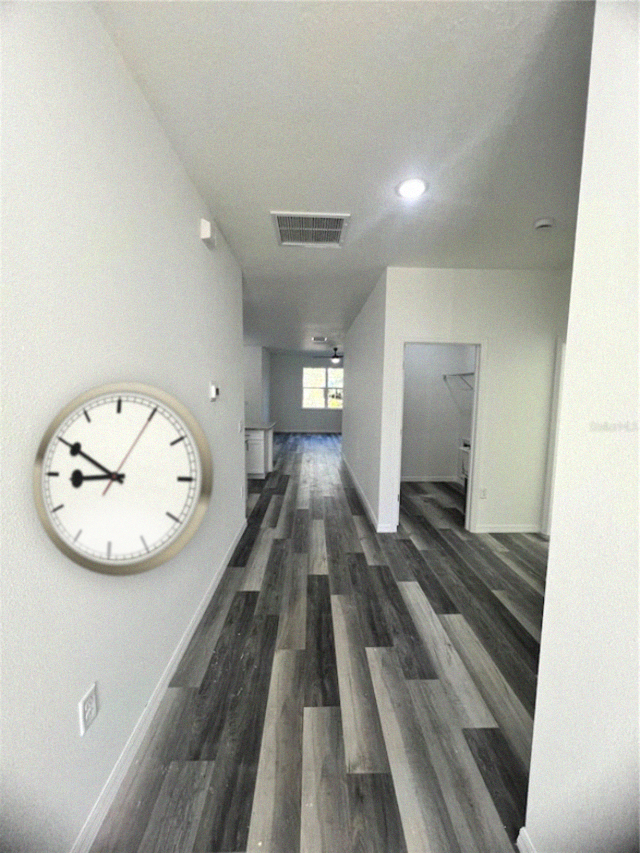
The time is h=8 m=50 s=5
